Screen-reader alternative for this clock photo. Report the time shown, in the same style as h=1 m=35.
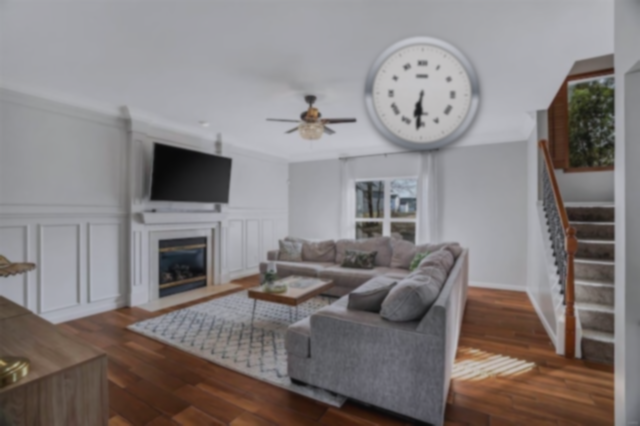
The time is h=6 m=31
